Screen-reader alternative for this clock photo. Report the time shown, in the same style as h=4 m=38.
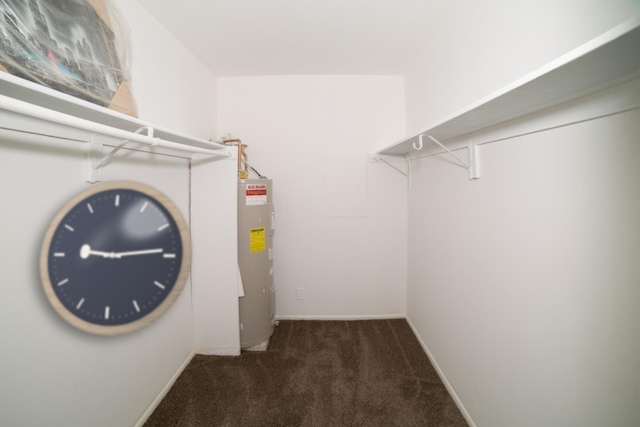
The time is h=9 m=14
